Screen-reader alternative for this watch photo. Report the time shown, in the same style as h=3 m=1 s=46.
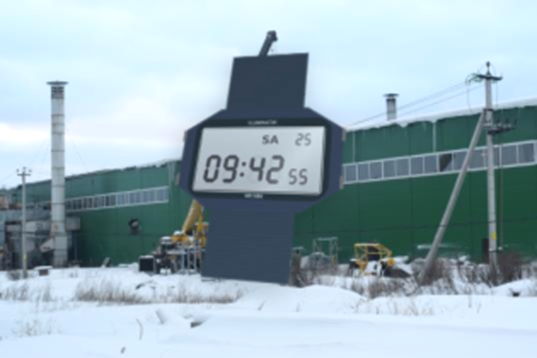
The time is h=9 m=42 s=55
